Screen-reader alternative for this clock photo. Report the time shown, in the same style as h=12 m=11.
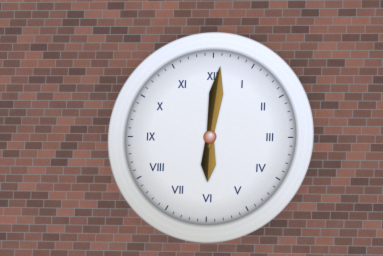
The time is h=6 m=1
